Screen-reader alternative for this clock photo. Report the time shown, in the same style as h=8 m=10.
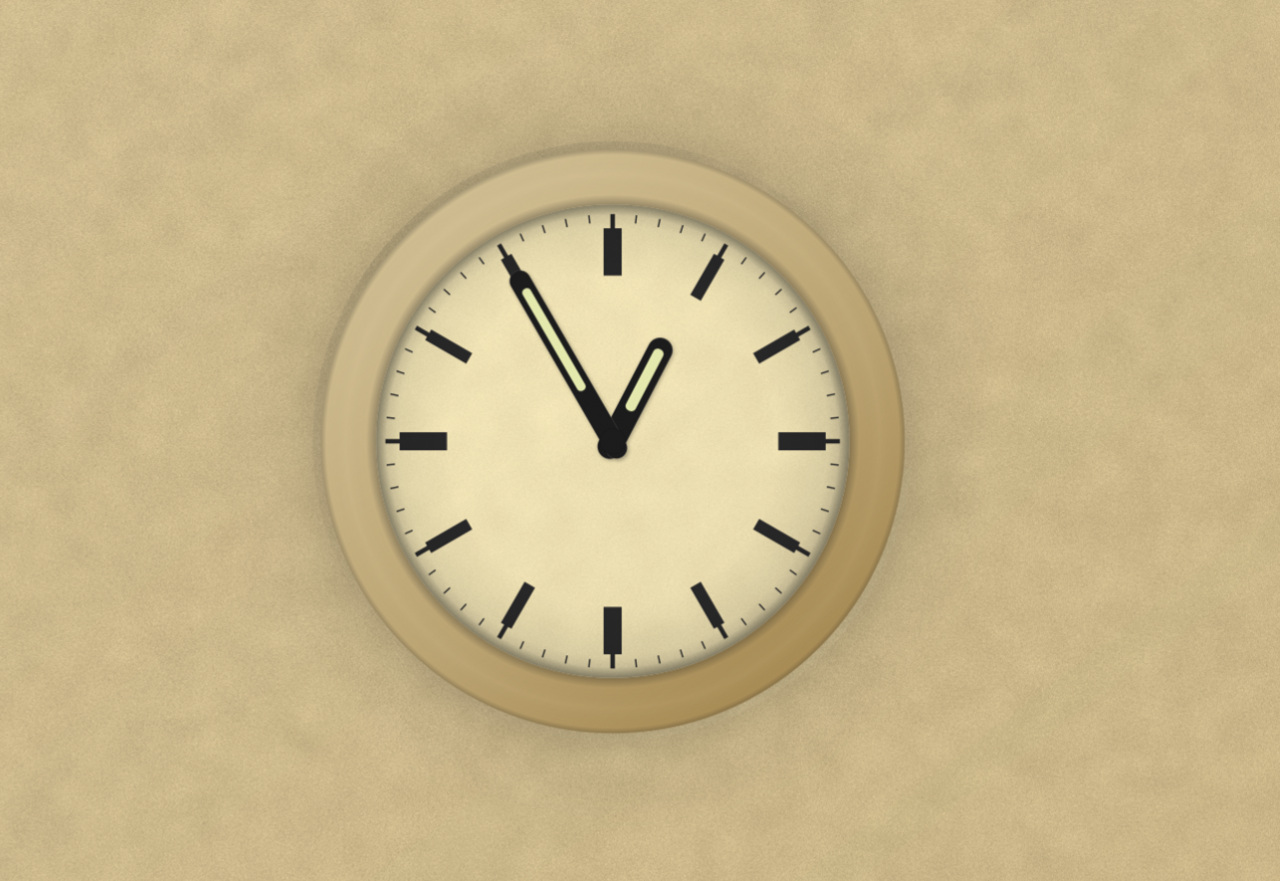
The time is h=12 m=55
